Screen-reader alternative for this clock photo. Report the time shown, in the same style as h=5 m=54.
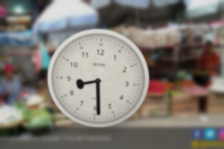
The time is h=8 m=29
